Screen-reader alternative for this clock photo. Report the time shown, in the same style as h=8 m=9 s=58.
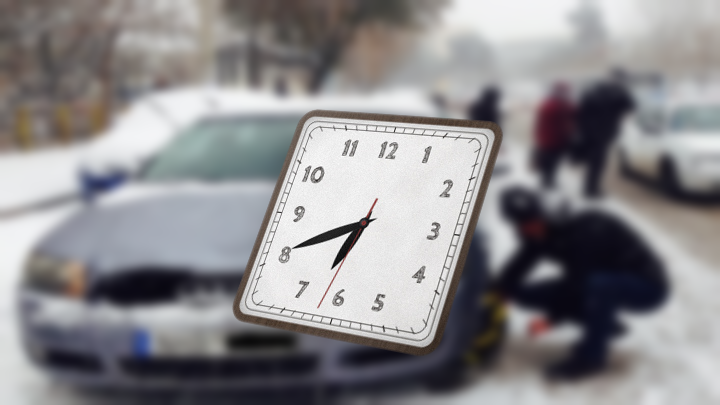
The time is h=6 m=40 s=32
